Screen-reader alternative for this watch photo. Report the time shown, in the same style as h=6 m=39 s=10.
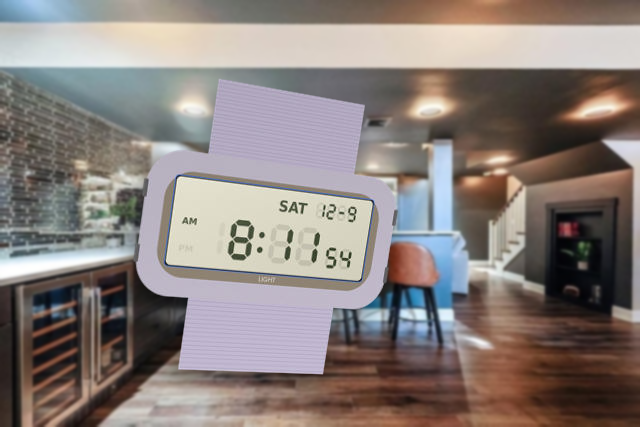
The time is h=8 m=11 s=54
